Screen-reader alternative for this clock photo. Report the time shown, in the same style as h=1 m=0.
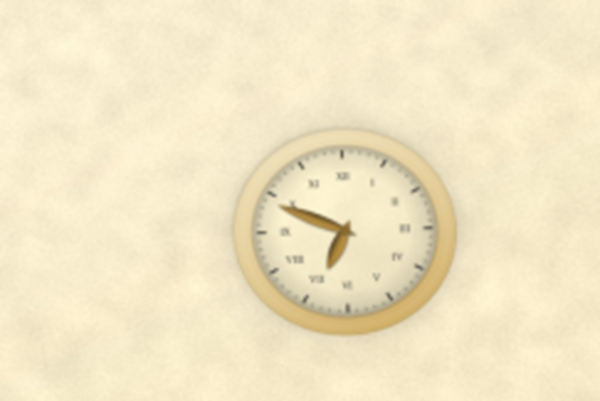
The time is h=6 m=49
